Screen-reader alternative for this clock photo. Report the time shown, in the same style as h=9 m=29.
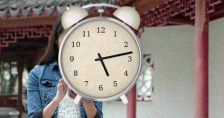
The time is h=5 m=13
